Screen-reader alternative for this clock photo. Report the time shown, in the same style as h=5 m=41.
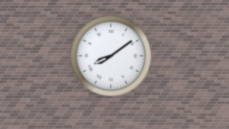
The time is h=8 m=9
